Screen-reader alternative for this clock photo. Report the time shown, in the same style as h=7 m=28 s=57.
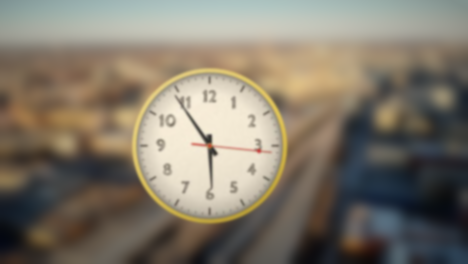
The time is h=5 m=54 s=16
